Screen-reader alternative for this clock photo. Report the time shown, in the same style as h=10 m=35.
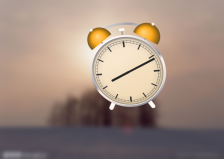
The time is h=8 m=11
